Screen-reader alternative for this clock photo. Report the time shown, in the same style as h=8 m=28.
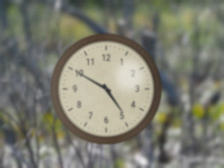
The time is h=4 m=50
